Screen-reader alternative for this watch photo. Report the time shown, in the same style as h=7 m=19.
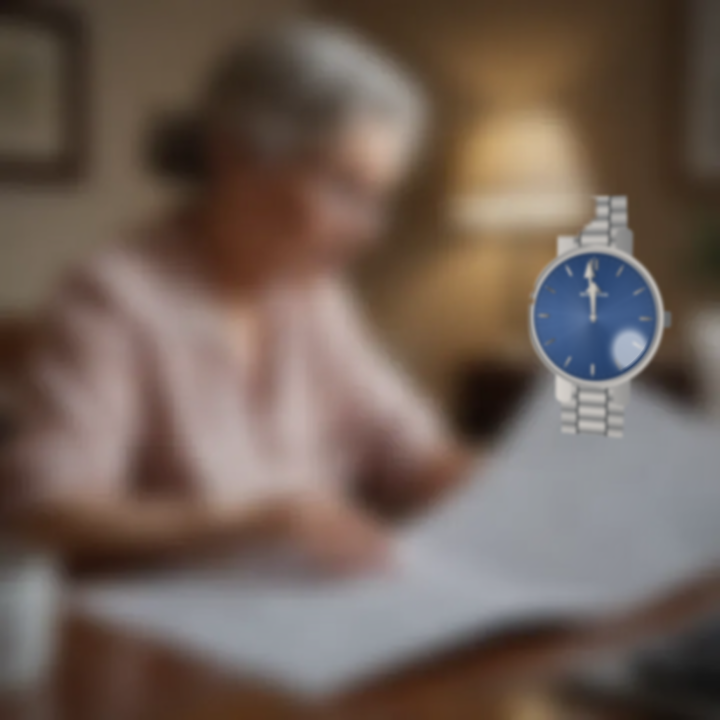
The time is h=11 m=59
